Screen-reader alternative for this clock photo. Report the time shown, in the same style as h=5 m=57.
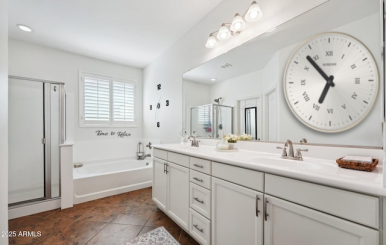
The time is h=6 m=53
